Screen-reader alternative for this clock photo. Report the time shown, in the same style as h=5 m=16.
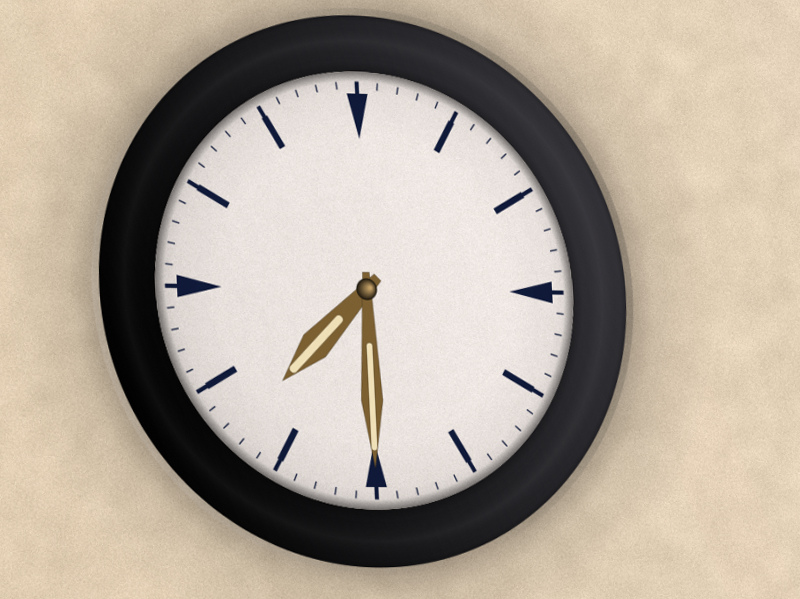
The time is h=7 m=30
